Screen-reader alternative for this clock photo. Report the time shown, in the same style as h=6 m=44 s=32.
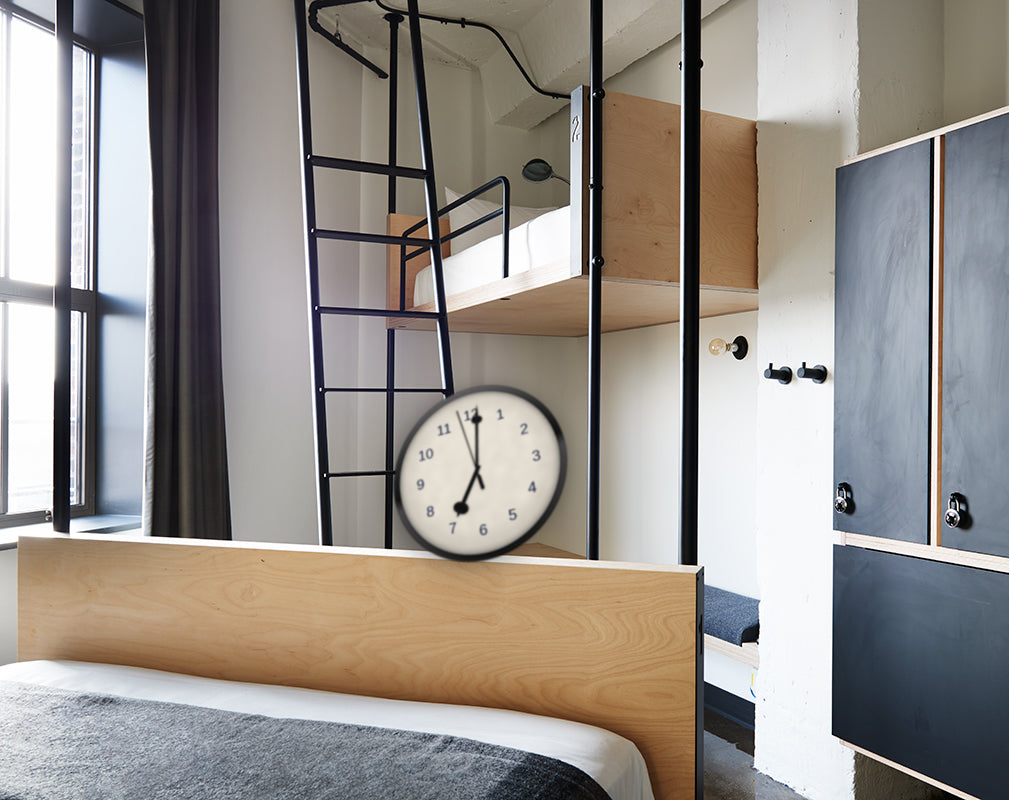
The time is h=7 m=0 s=58
